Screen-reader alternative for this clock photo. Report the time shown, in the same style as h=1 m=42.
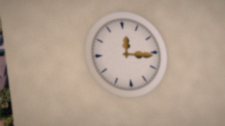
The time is h=12 m=16
